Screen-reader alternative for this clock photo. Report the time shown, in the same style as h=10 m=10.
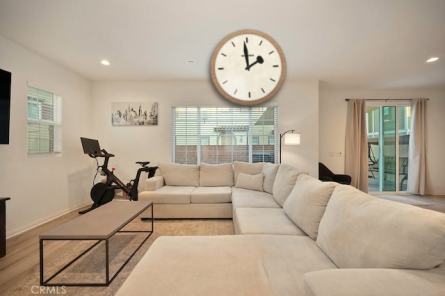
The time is h=1 m=59
